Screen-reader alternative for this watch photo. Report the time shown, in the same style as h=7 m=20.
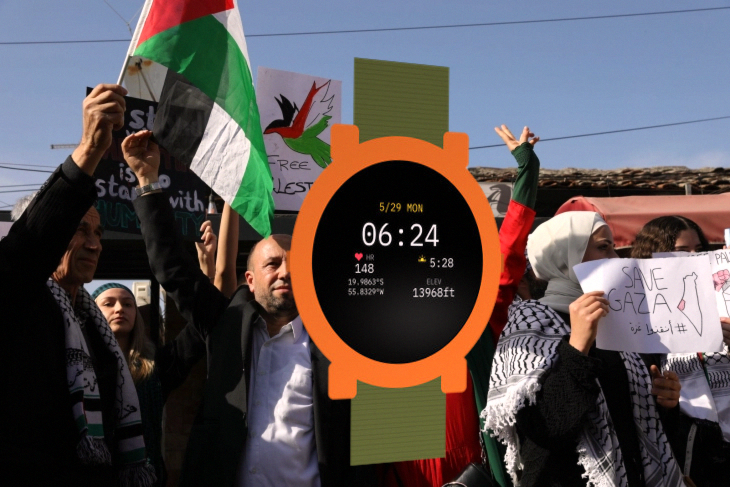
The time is h=6 m=24
